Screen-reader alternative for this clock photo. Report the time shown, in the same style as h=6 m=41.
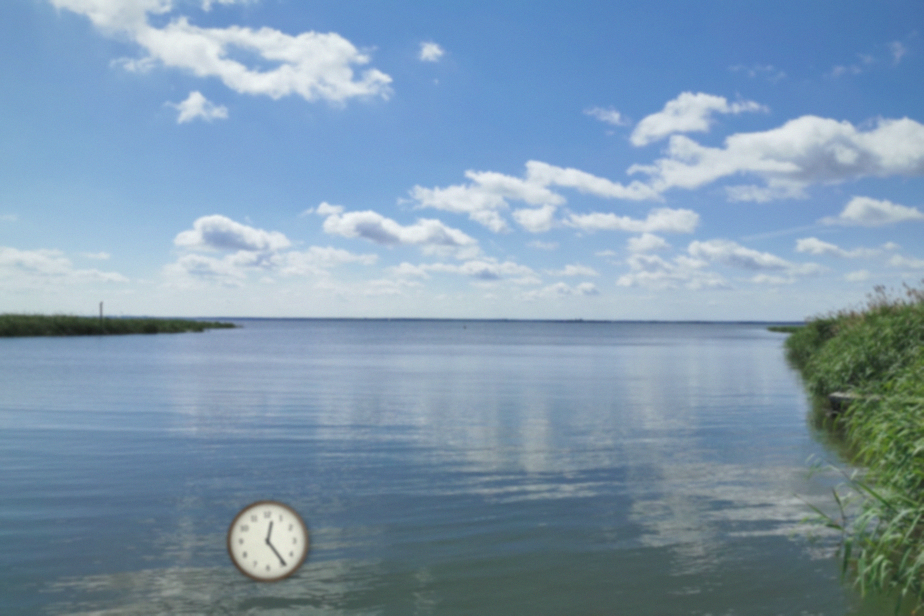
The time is h=12 m=24
